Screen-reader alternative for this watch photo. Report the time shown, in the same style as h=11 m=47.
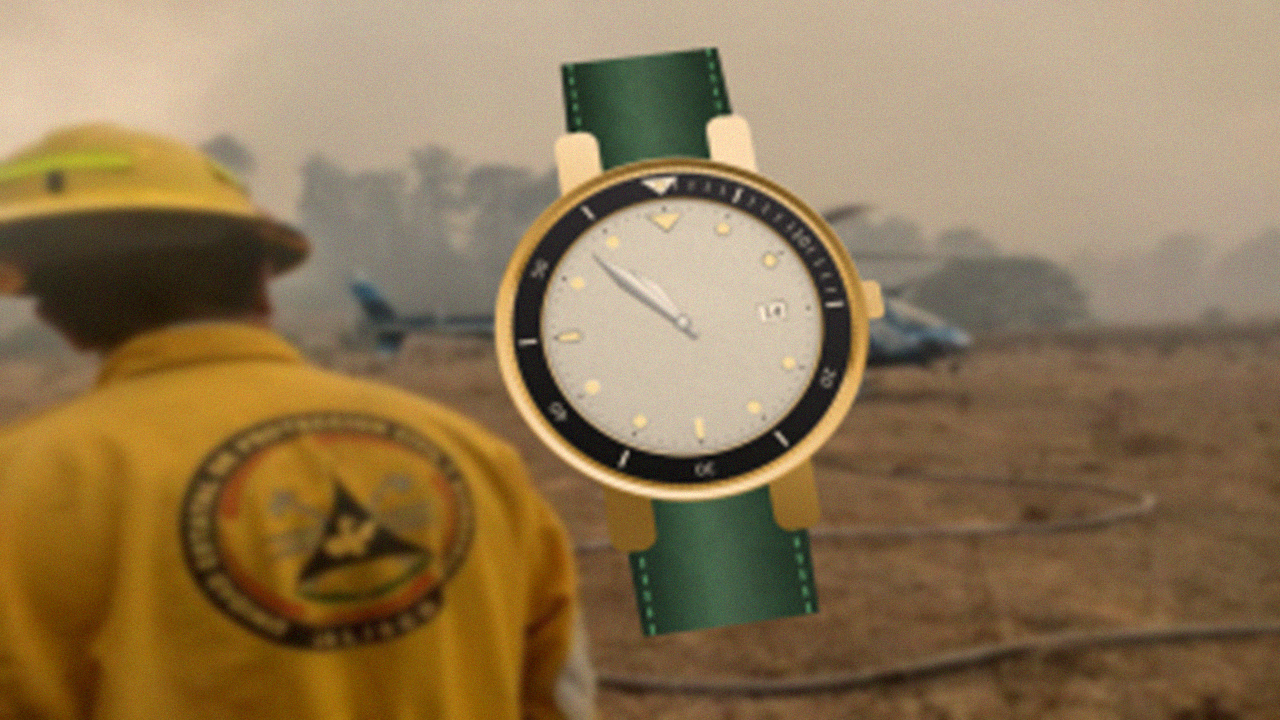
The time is h=10 m=53
